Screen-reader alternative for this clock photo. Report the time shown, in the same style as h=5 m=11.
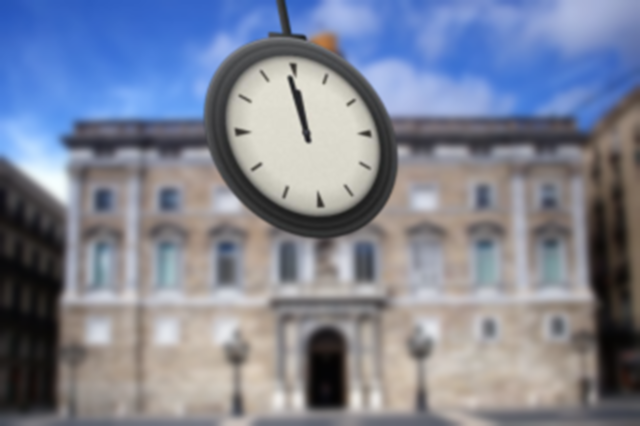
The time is h=11 m=59
